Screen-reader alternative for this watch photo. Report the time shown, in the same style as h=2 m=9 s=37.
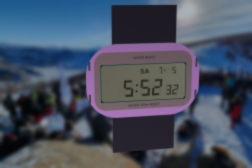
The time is h=5 m=52 s=32
